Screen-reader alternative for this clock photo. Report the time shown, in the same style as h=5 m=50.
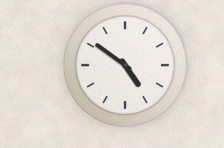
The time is h=4 m=51
